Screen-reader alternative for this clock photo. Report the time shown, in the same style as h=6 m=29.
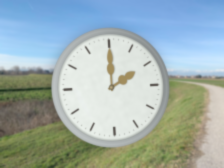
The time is h=2 m=0
